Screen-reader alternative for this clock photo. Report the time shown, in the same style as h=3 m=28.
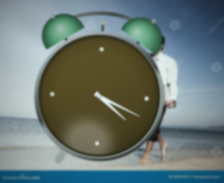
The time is h=4 m=19
